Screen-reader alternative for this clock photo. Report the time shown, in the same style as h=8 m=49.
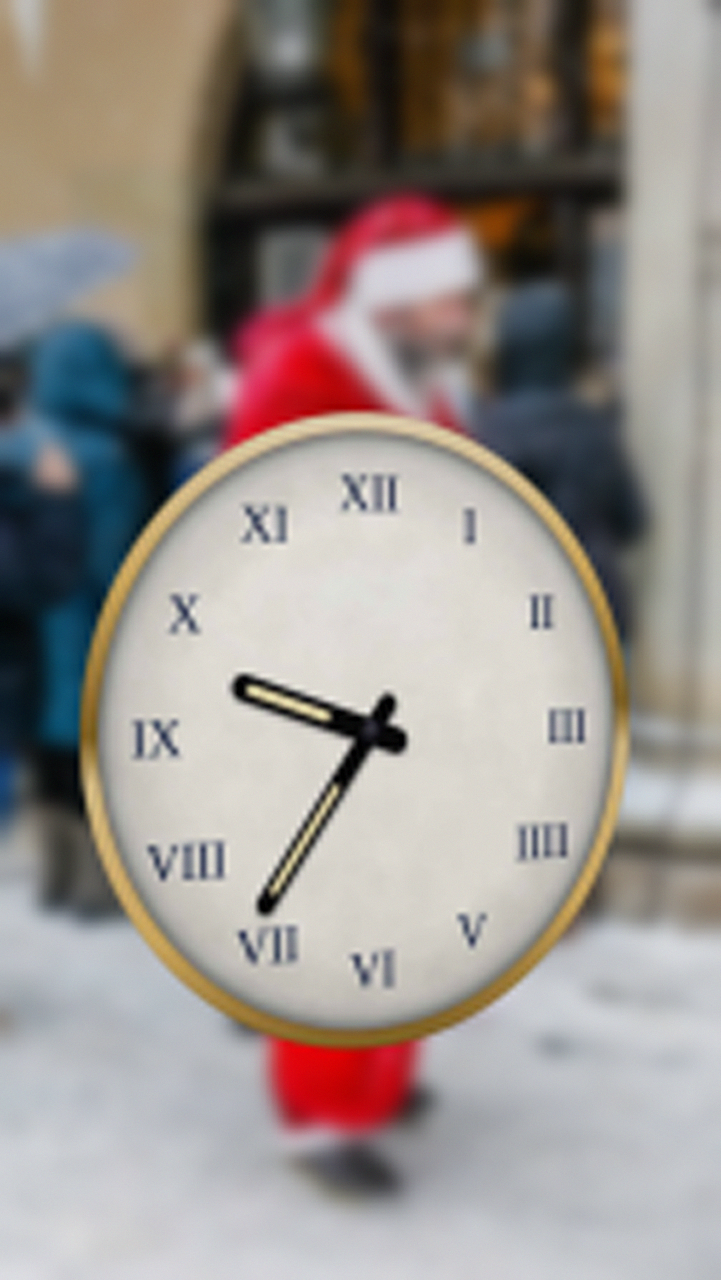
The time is h=9 m=36
